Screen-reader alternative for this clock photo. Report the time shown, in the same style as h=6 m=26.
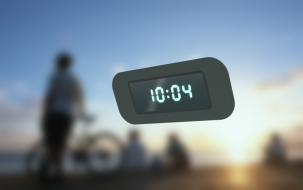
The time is h=10 m=4
